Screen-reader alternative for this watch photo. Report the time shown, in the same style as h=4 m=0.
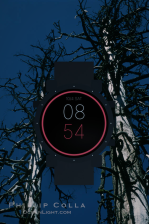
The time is h=8 m=54
